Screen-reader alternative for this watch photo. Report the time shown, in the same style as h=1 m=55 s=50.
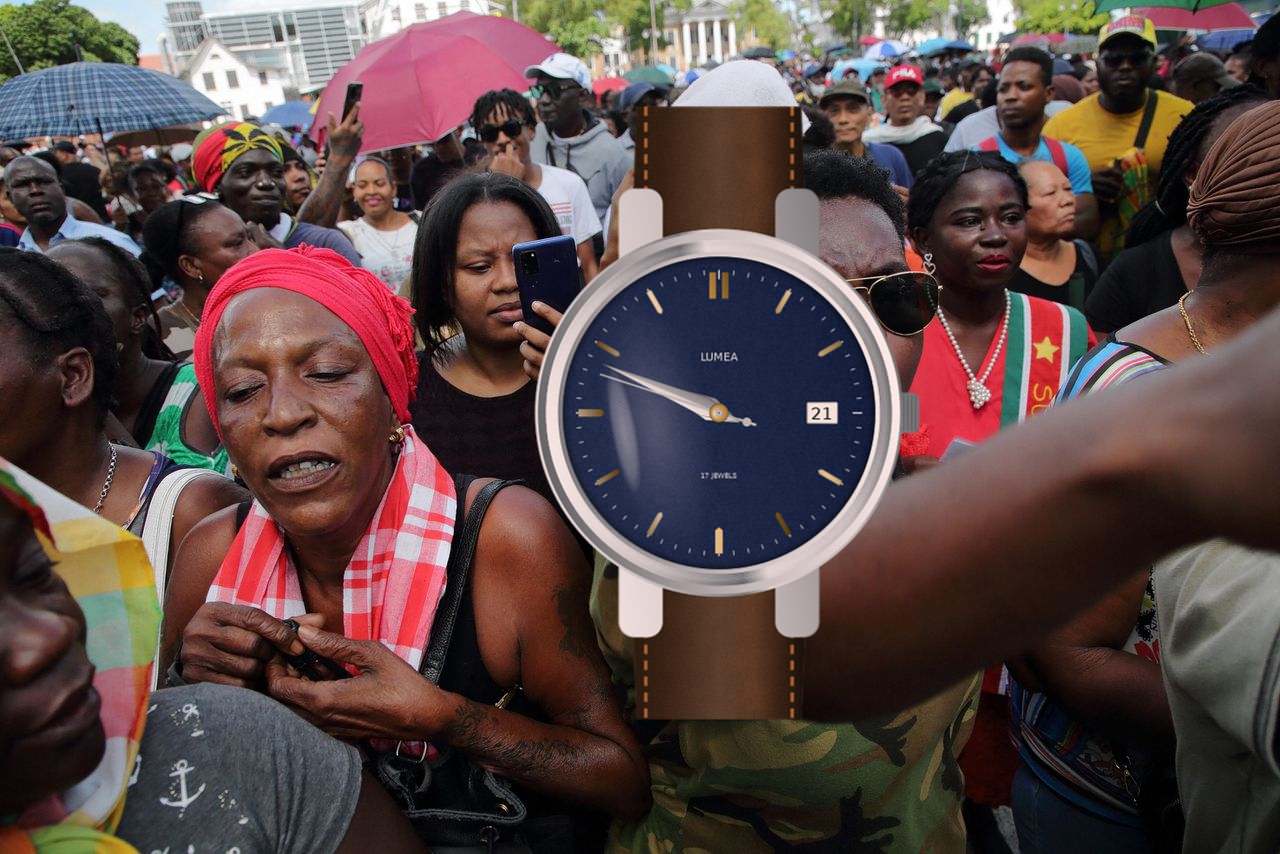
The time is h=9 m=48 s=48
